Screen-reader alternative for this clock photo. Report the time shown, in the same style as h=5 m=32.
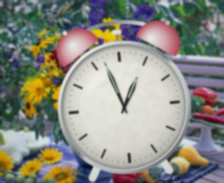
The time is h=12 m=57
